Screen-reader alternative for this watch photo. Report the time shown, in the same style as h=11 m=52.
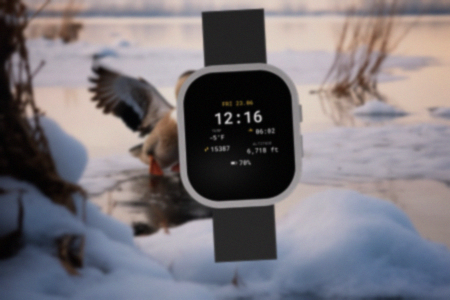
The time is h=12 m=16
